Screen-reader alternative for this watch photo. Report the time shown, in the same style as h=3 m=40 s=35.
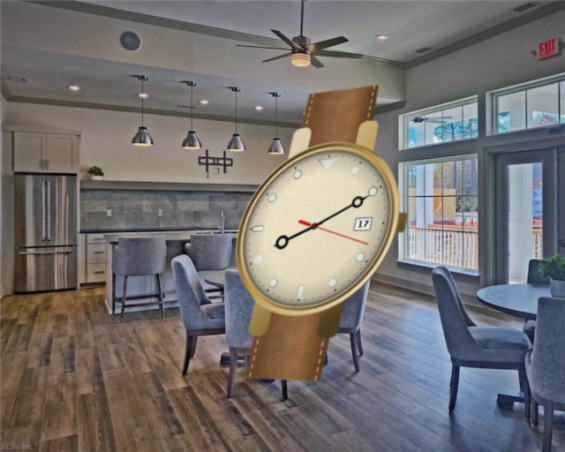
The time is h=8 m=10 s=18
